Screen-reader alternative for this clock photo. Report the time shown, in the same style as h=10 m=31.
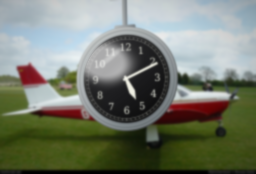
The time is h=5 m=11
